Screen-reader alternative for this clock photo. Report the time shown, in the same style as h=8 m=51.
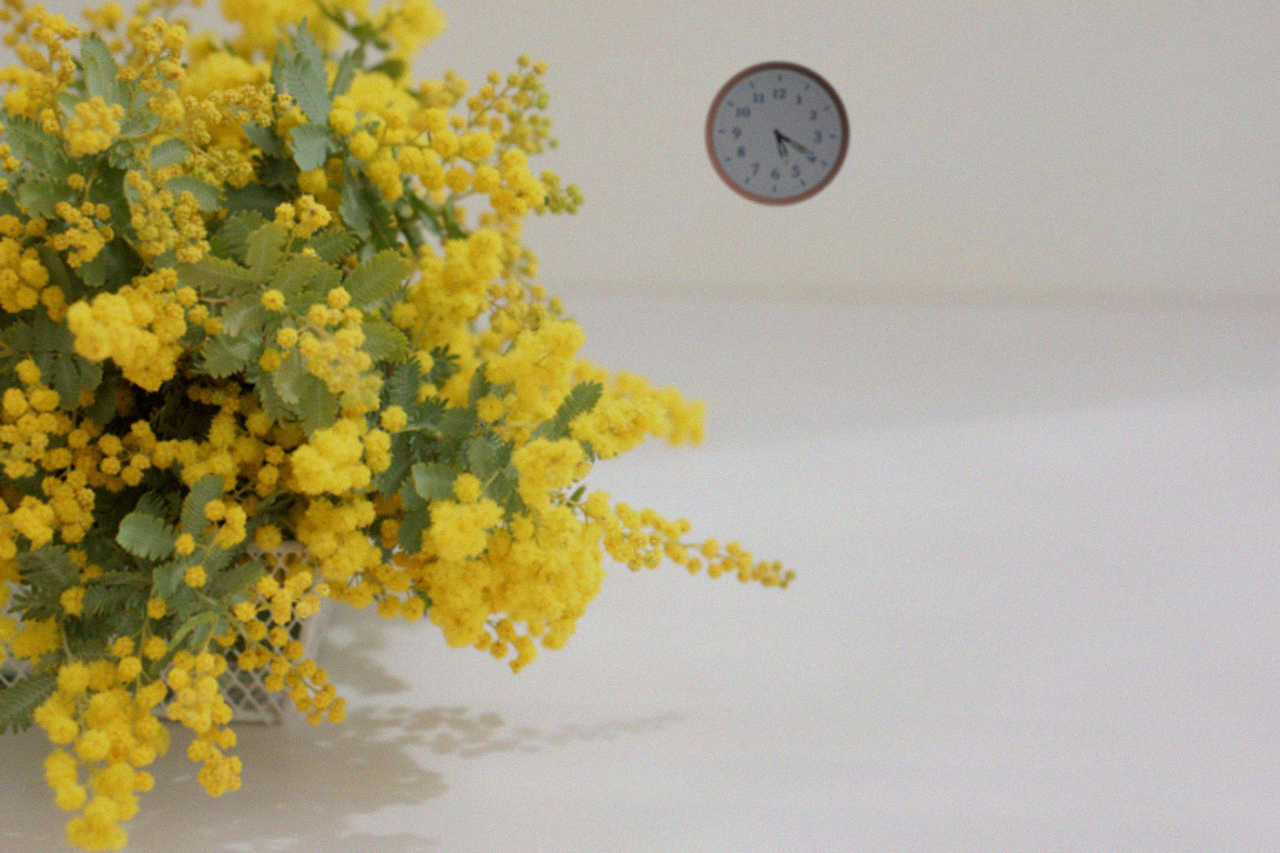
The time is h=5 m=20
